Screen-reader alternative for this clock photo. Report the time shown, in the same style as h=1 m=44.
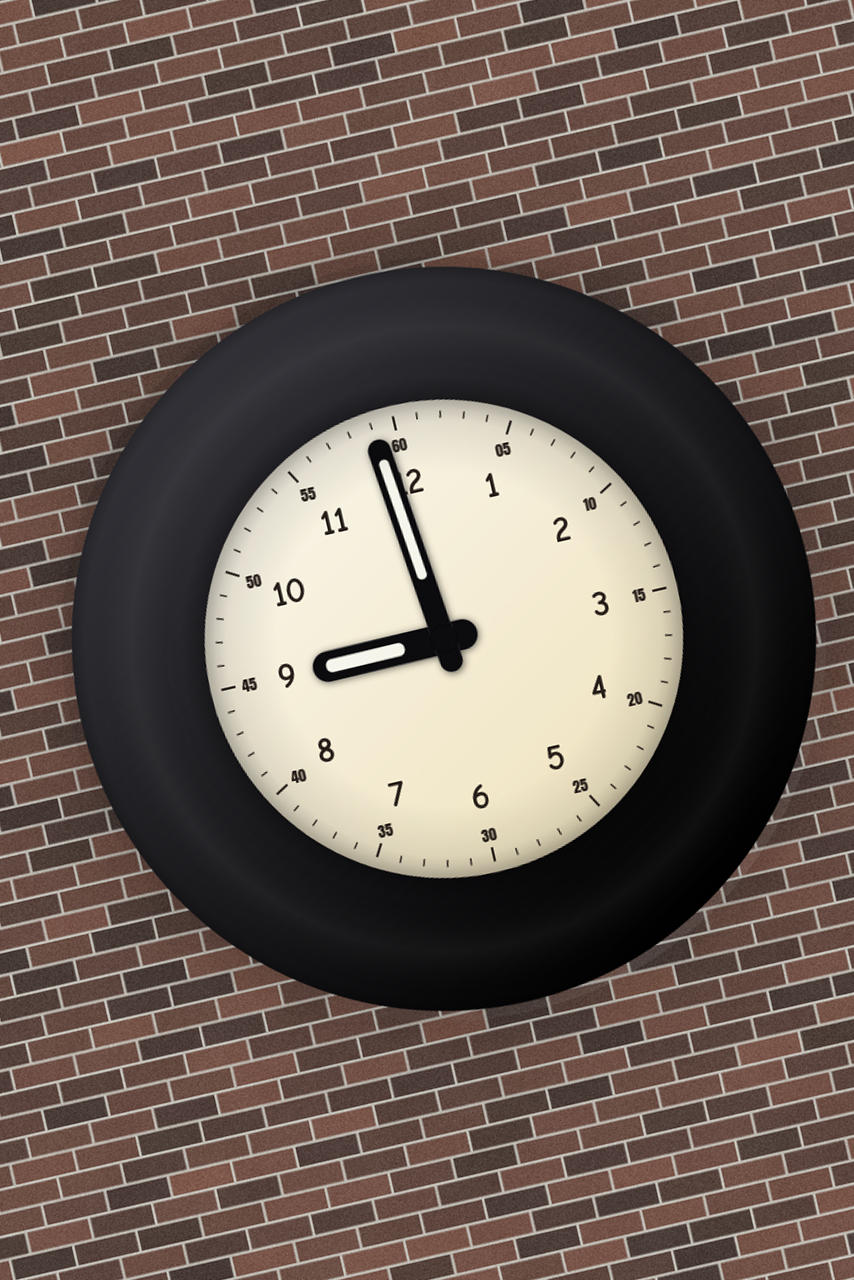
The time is h=8 m=59
